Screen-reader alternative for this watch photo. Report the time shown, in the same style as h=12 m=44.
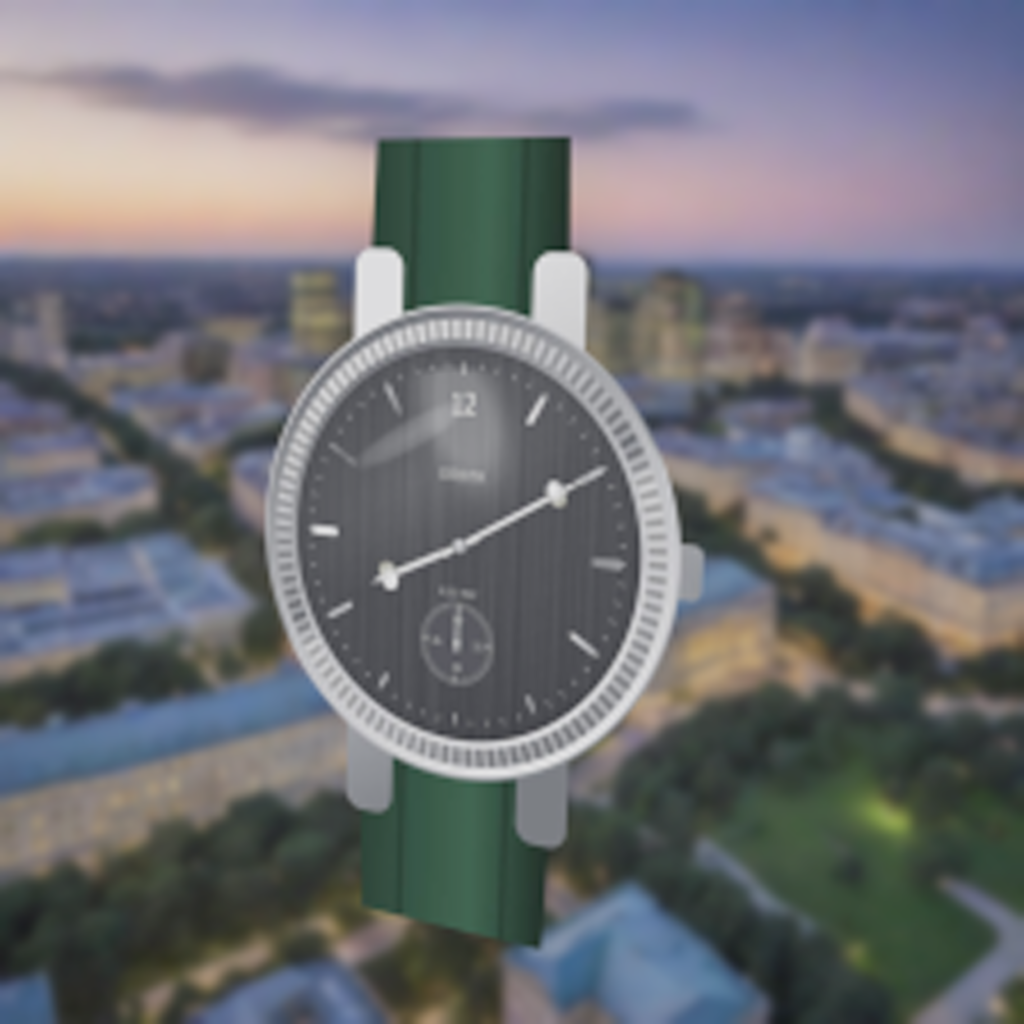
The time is h=8 m=10
